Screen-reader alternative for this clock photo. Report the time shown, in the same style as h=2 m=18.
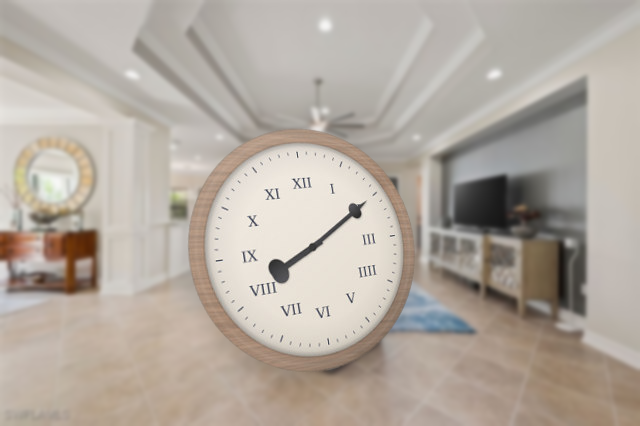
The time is h=8 m=10
